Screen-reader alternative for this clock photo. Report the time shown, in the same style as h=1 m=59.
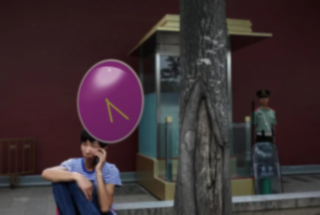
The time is h=5 m=20
